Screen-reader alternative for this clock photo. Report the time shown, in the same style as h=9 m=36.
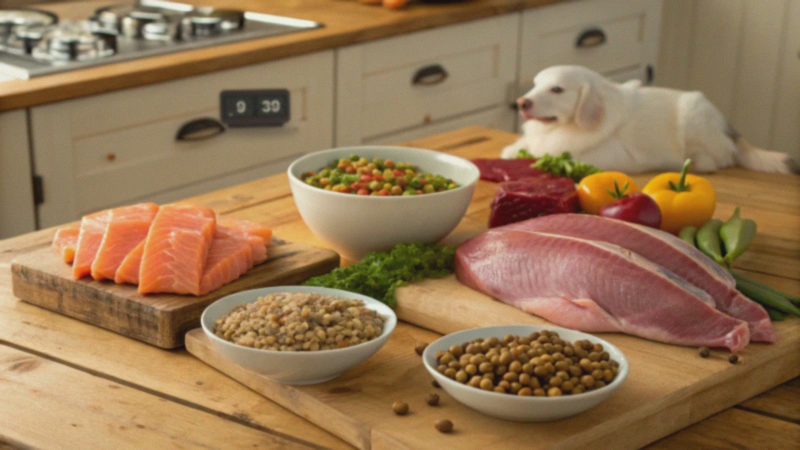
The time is h=9 m=39
